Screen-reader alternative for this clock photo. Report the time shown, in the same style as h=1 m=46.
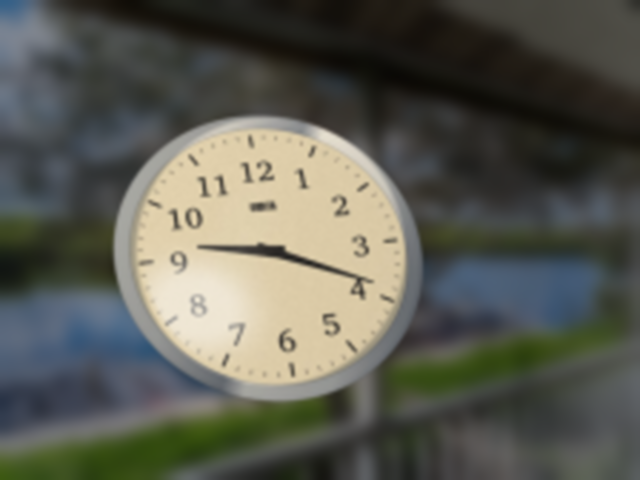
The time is h=9 m=19
